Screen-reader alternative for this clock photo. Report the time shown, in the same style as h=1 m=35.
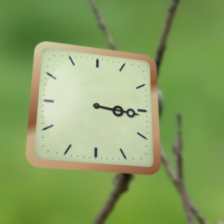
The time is h=3 m=16
